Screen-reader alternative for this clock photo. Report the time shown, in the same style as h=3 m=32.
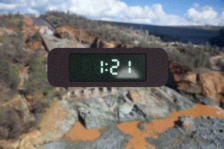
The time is h=1 m=21
